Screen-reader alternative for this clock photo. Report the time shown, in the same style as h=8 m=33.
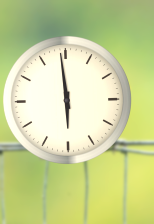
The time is h=5 m=59
